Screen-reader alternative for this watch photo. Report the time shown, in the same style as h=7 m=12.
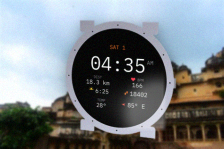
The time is h=4 m=35
